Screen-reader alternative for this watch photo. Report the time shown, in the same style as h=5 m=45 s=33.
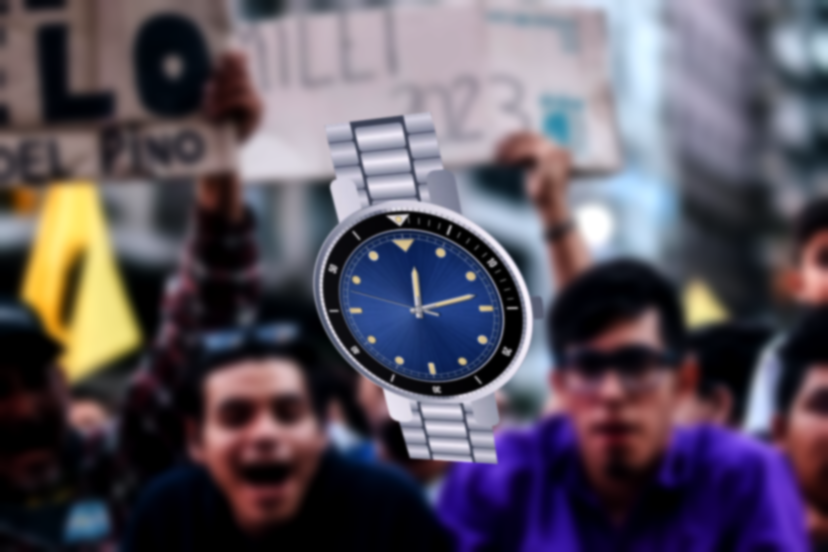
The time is h=12 m=12 s=48
